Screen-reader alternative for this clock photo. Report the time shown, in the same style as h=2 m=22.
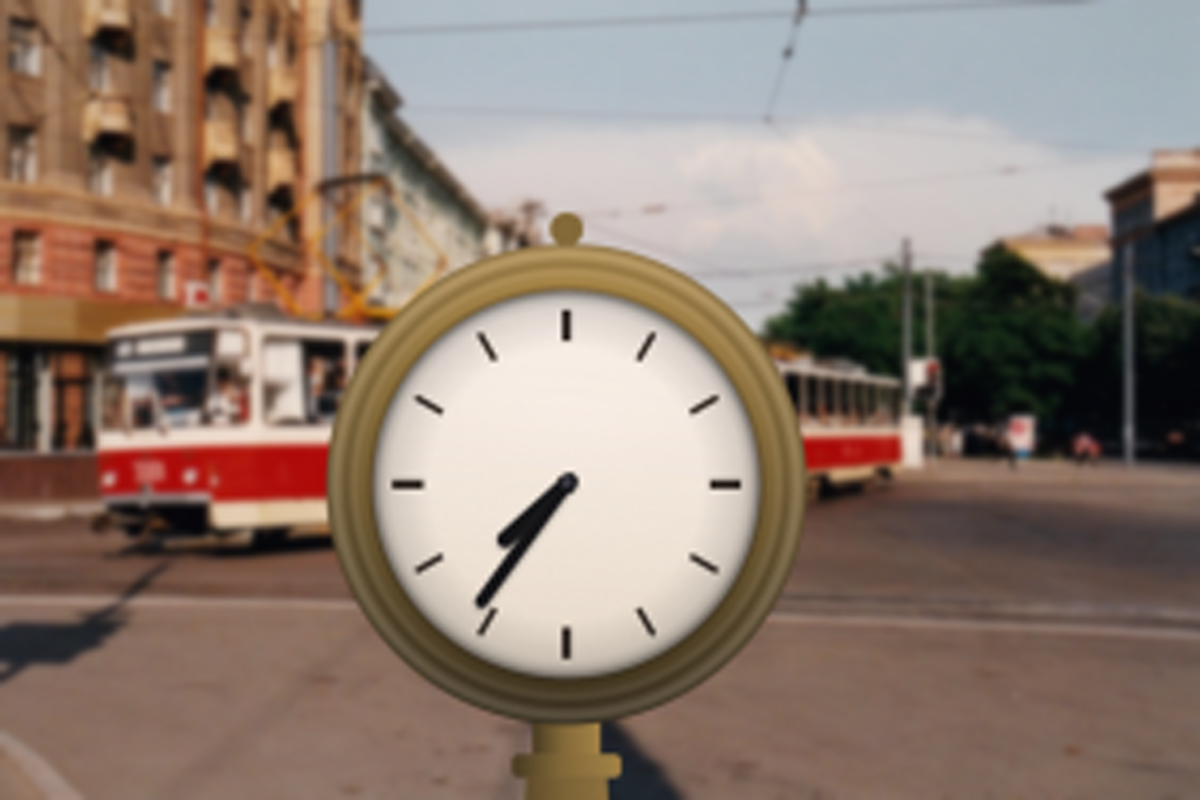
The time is h=7 m=36
